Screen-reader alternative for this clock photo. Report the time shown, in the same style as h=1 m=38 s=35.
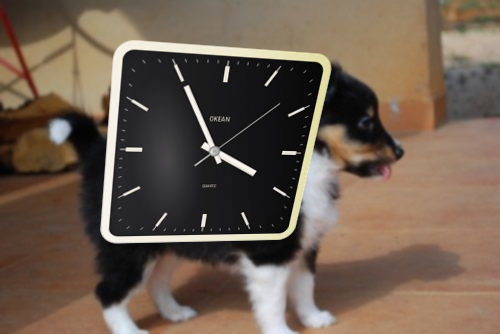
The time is h=3 m=55 s=8
